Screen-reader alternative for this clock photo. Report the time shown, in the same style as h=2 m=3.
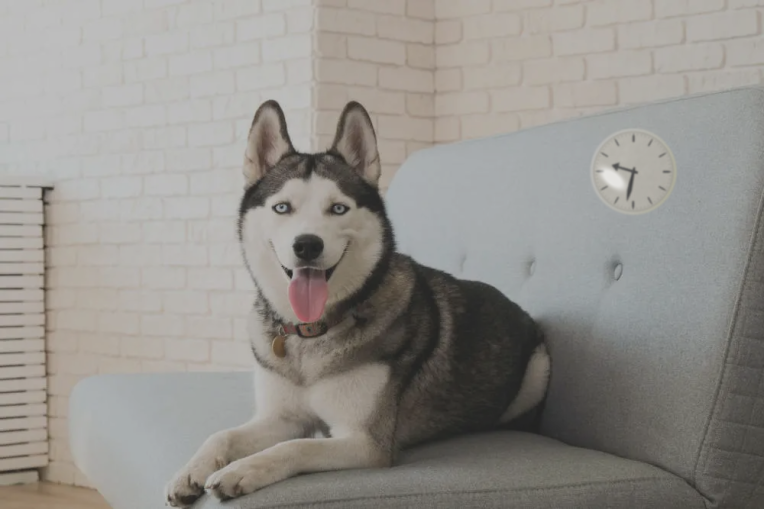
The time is h=9 m=32
